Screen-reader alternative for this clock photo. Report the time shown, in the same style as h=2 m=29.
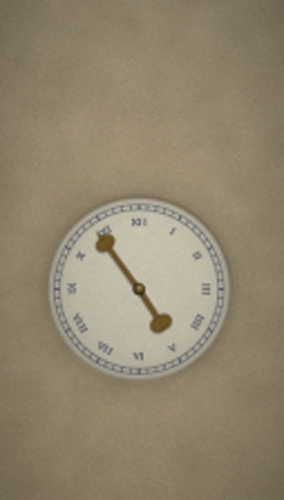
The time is h=4 m=54
